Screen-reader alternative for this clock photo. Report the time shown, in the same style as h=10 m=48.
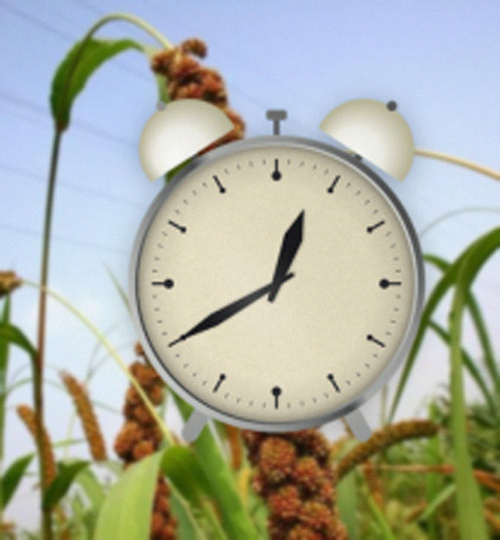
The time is h=12 m=40
